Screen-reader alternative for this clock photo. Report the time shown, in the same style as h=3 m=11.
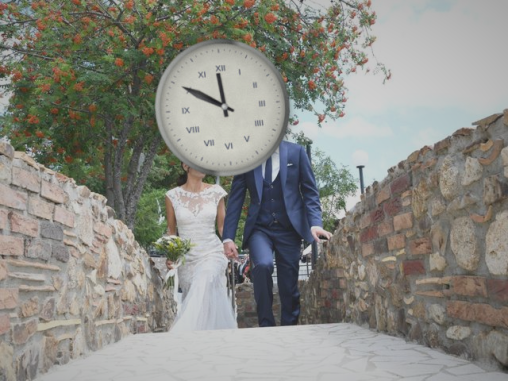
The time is h=11 m=50
